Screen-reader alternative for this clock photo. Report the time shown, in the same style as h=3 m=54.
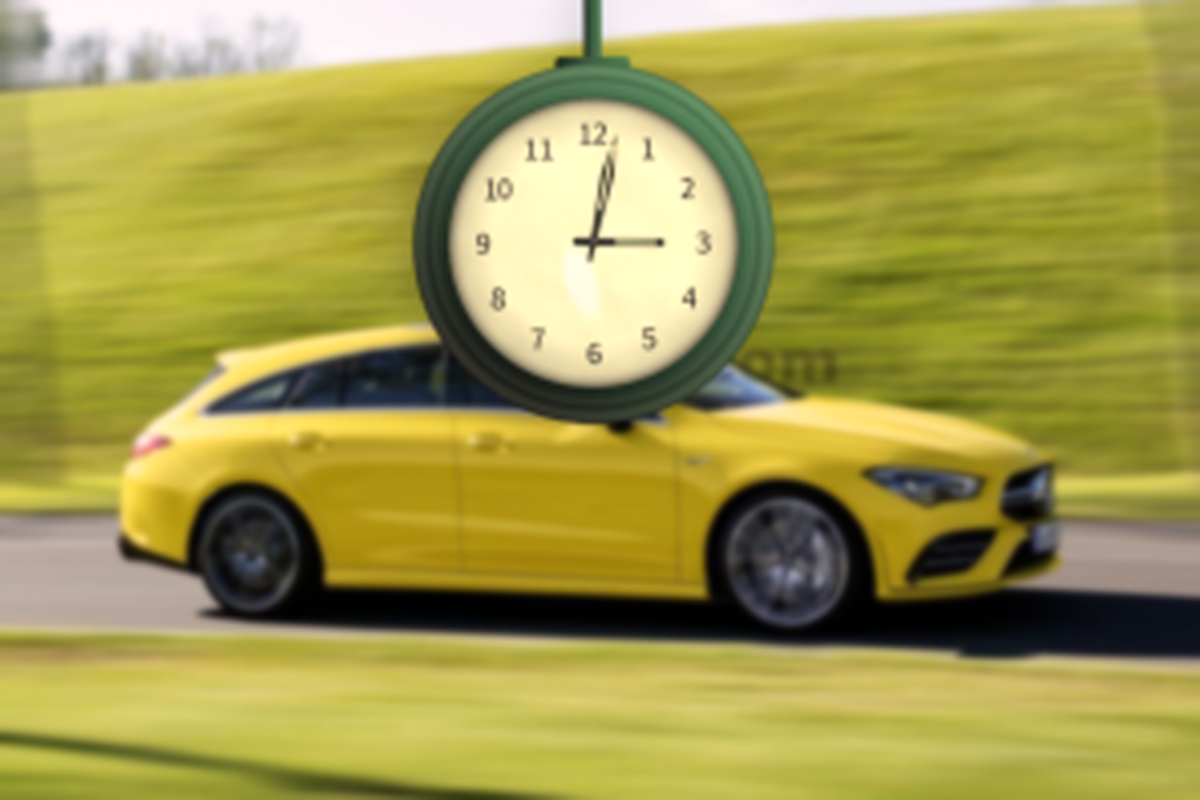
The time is h=3 m=2
